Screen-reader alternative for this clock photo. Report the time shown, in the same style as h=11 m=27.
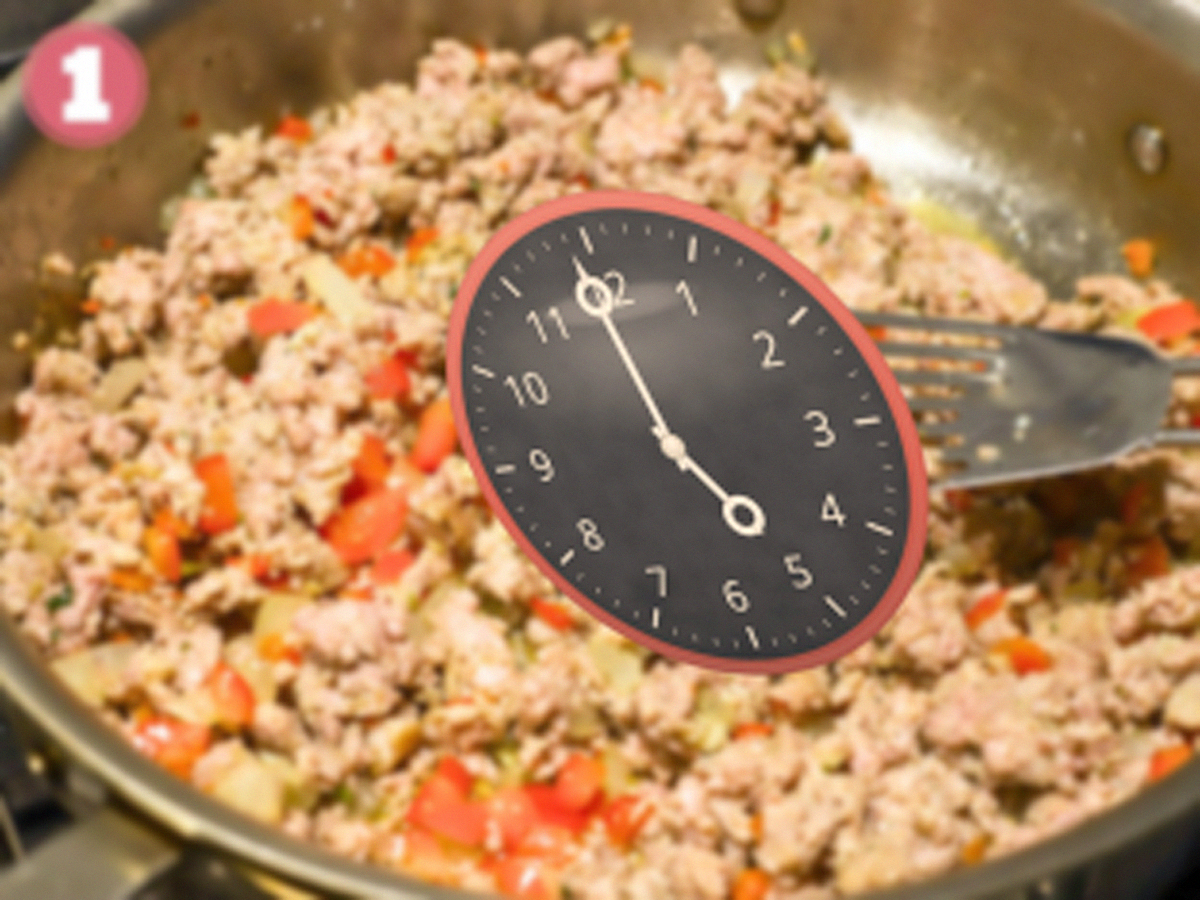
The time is h=4 m=59
